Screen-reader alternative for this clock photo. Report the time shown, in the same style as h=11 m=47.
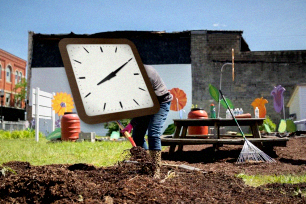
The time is h=8 m=10
